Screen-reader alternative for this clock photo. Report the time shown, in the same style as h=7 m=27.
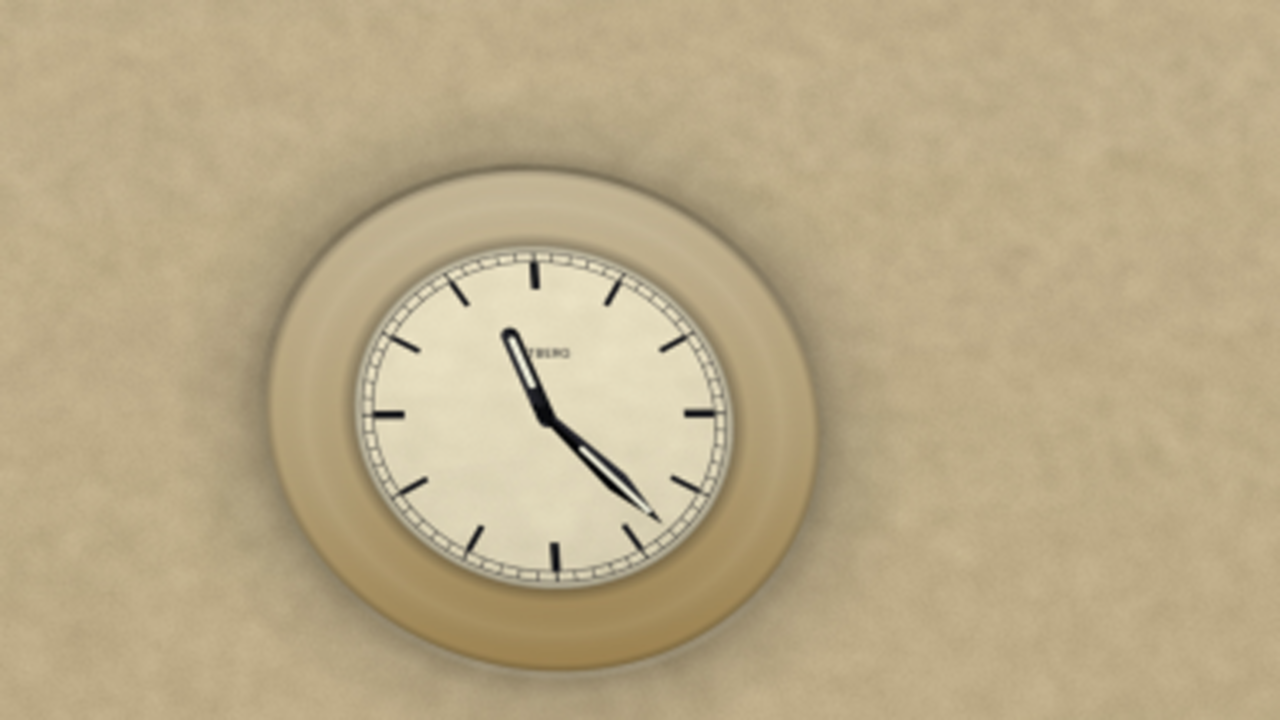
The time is h=11 m=23
